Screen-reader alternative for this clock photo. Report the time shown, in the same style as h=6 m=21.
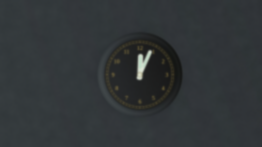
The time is h=12 m=4
